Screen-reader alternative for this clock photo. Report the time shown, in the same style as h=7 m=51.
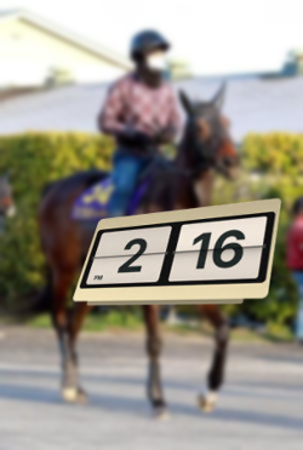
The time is h=2 m=16
